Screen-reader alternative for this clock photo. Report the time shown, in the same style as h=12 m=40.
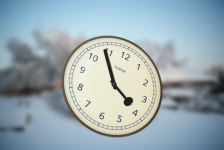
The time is h=3 m=54
